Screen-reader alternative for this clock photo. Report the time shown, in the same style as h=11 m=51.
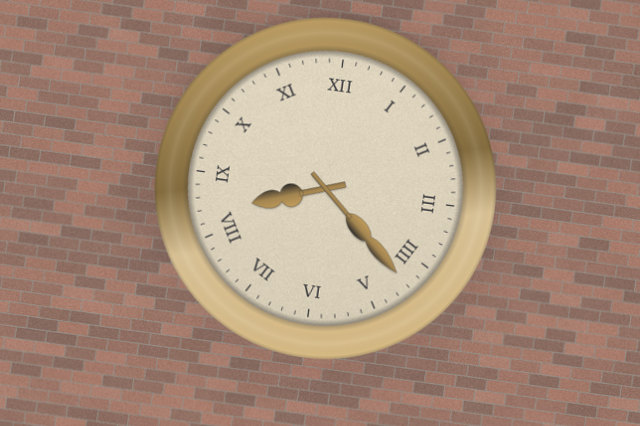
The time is h=8 m=22
